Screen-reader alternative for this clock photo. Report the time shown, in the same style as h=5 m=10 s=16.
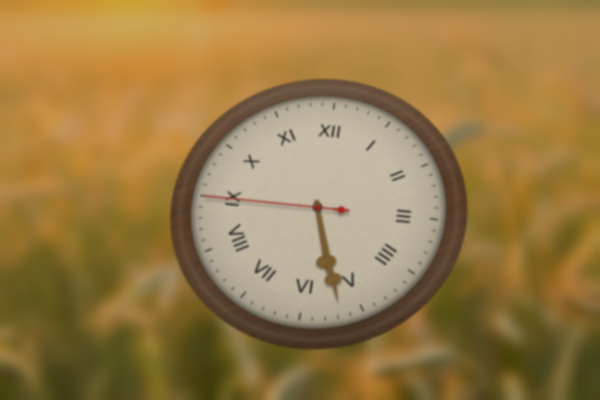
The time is h=5 m=26 s=45
